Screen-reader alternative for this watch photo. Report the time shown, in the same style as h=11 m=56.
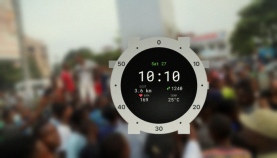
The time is h=10 m=10
